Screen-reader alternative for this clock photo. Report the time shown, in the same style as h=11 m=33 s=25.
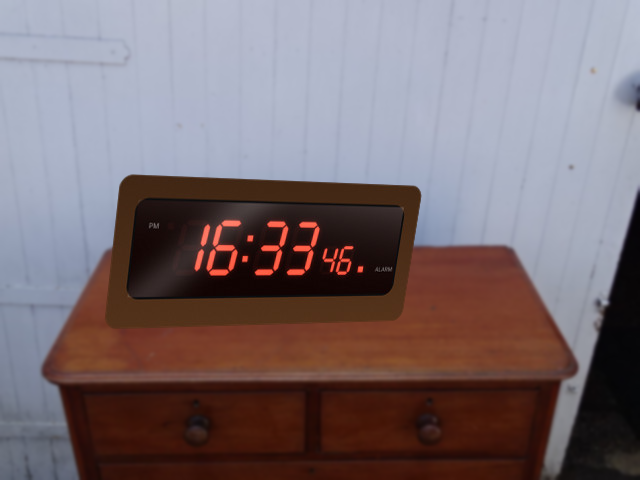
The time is h=16 m=33 s=46
